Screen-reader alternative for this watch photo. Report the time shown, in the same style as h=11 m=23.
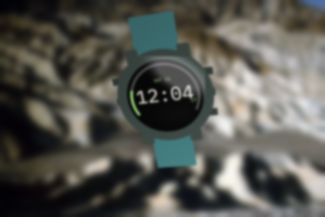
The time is h=12 m=4
